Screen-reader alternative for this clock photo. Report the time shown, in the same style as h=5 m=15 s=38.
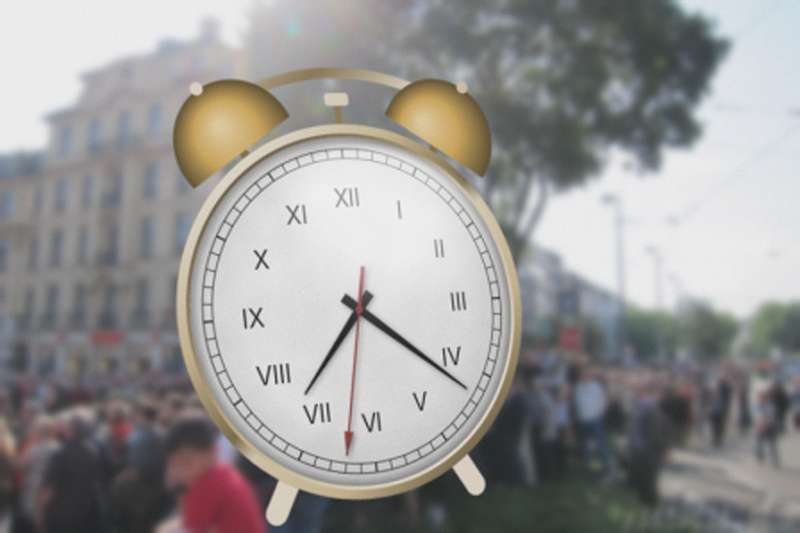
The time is h=7 m=21 s=32
